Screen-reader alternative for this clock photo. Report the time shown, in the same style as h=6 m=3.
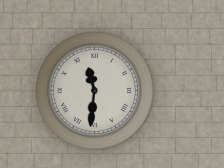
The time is h=11 m=31
